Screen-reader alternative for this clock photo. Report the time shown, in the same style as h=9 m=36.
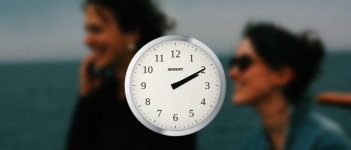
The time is h=2 m=10
